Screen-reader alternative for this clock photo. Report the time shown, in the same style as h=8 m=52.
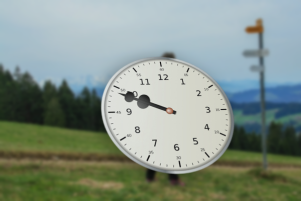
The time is h=9 m=49
